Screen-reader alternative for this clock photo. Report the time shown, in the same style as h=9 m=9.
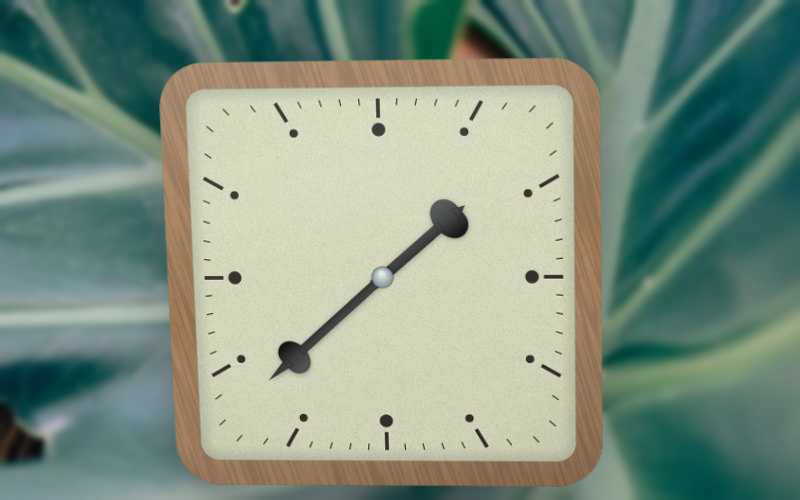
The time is h=1 m=38
